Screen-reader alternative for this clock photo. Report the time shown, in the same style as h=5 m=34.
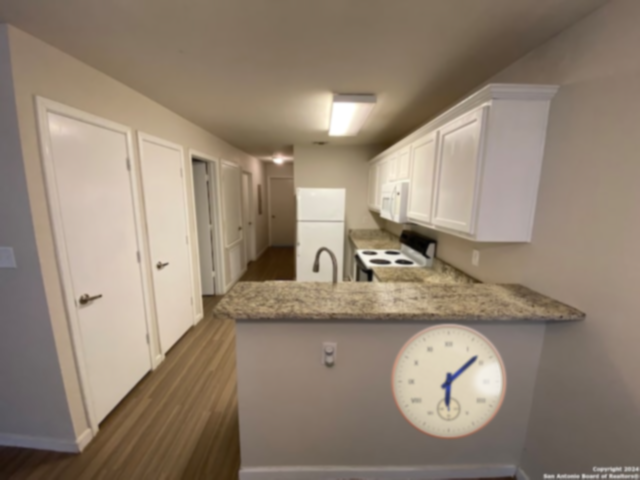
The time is h=6 m=8
